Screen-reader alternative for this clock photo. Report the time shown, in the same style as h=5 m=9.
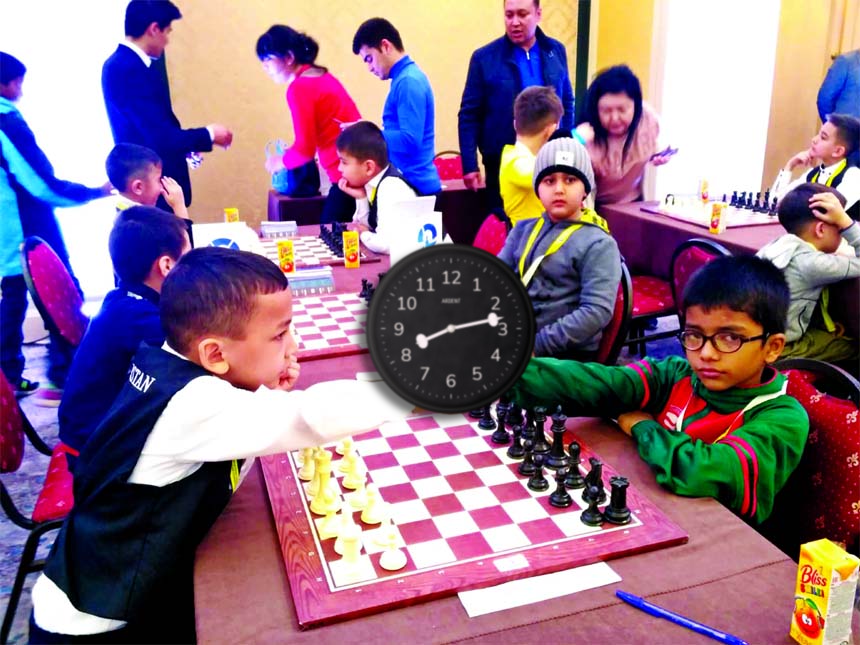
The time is h=8 m=13
